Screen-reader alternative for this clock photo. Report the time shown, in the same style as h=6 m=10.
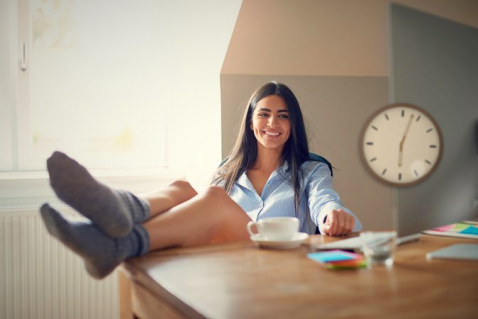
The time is h=6 m=3
